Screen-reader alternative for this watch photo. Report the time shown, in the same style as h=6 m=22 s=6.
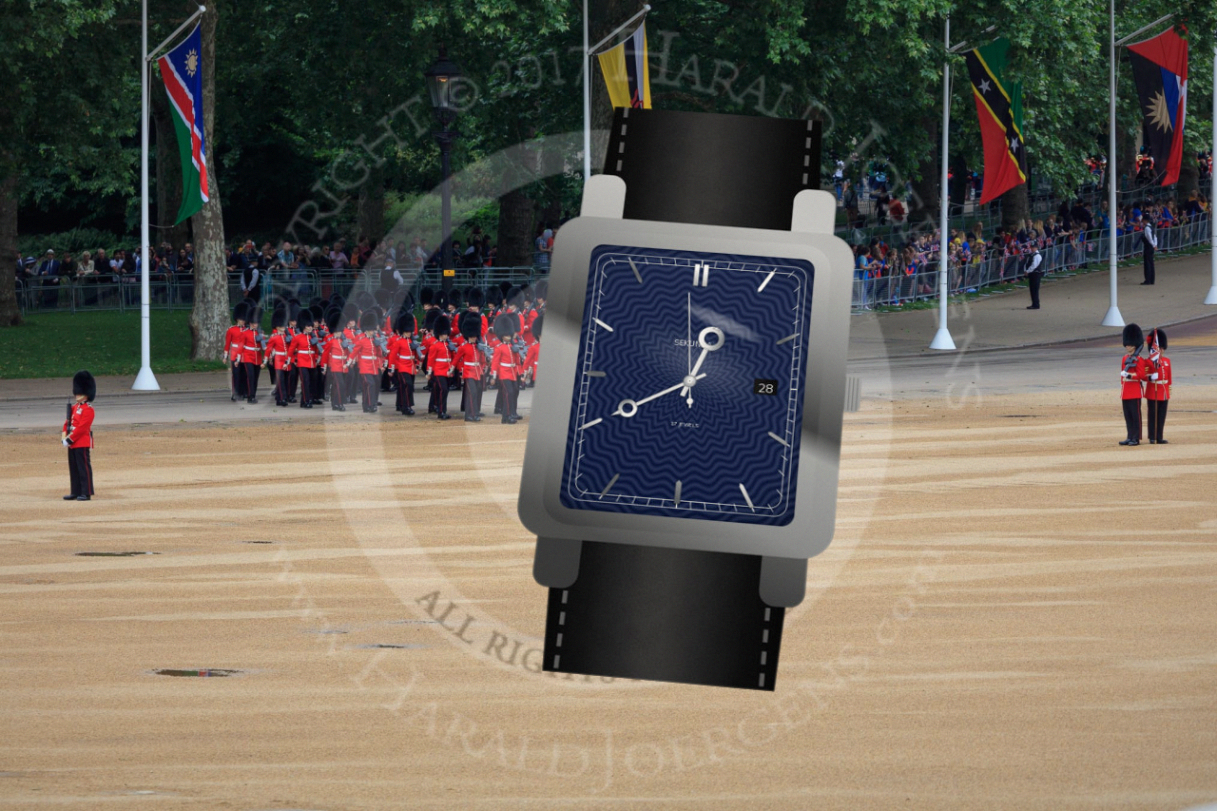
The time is h=12 m=39 s=59
